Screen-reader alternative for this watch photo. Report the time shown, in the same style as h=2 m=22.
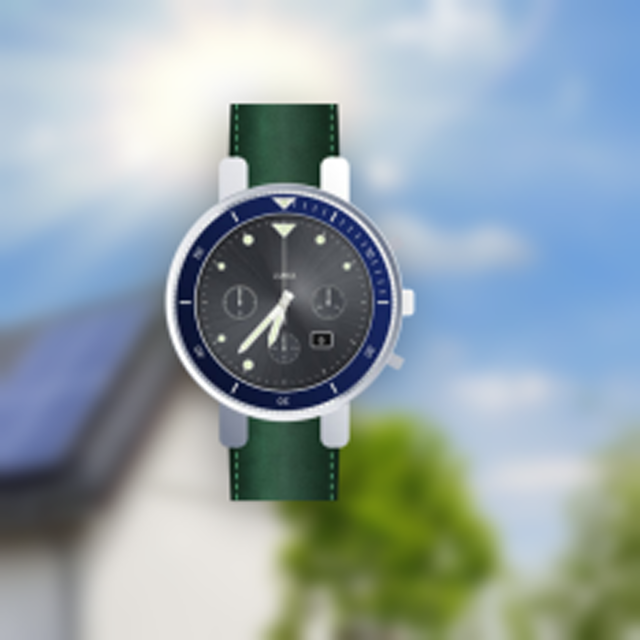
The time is h=6 m=37
